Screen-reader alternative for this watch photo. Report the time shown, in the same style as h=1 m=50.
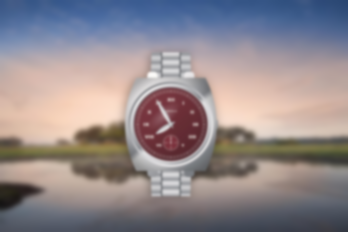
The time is h=7 m=55
